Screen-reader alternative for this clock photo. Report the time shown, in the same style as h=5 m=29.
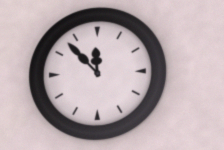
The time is h=11 m=53
